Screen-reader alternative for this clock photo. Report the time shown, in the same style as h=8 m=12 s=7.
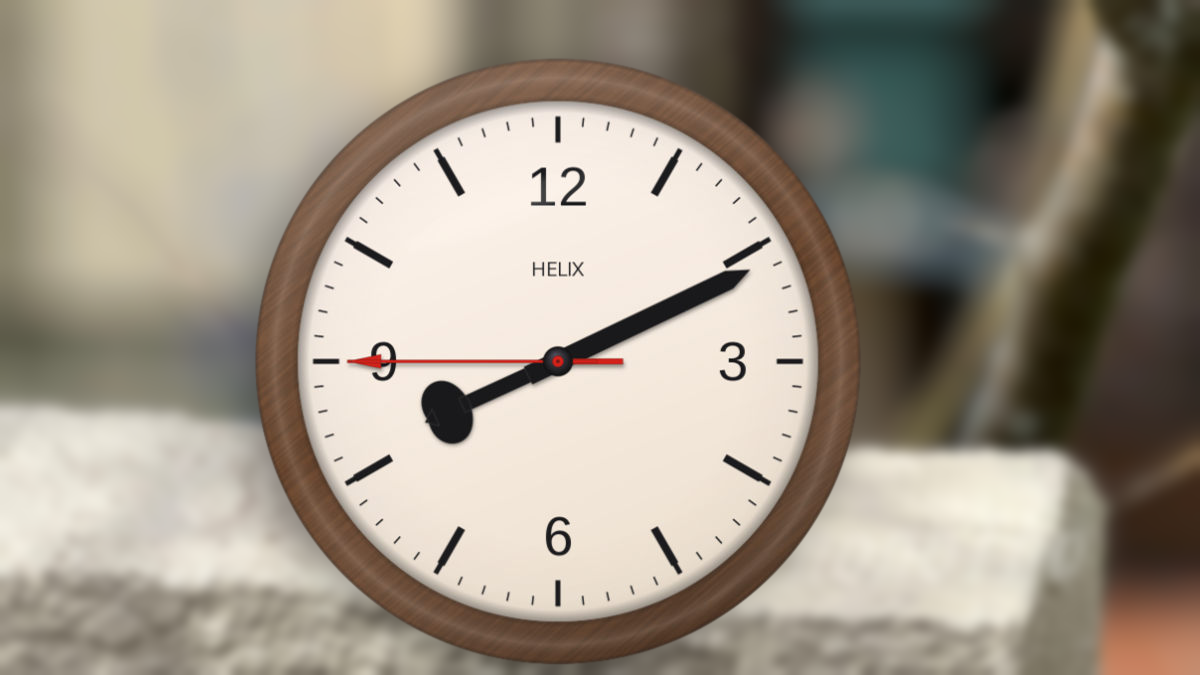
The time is h=8 m=10 s=45
